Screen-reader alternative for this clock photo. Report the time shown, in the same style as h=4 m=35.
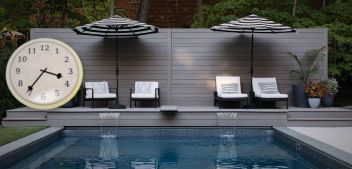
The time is h=3 m=36
